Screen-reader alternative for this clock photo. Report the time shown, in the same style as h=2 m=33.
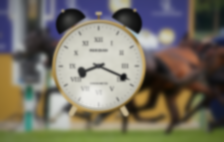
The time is h=8 m=19
